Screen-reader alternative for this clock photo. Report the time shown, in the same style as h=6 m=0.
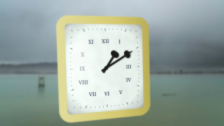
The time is h=1 m=10
